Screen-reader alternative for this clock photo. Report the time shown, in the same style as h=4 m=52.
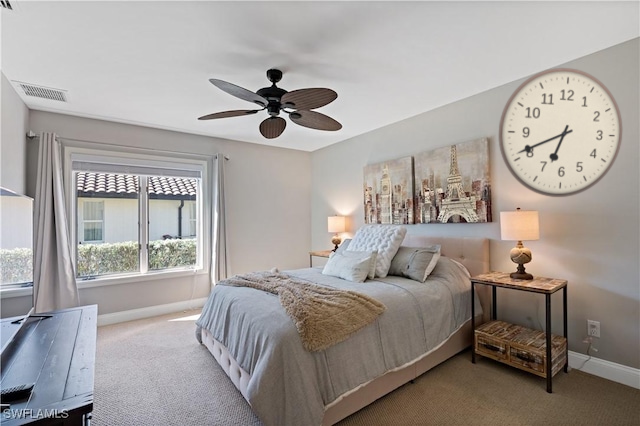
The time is h=6 m=41
